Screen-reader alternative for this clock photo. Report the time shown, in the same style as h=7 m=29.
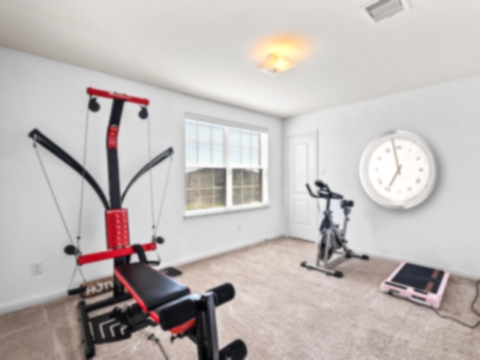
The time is h=6 m=58
